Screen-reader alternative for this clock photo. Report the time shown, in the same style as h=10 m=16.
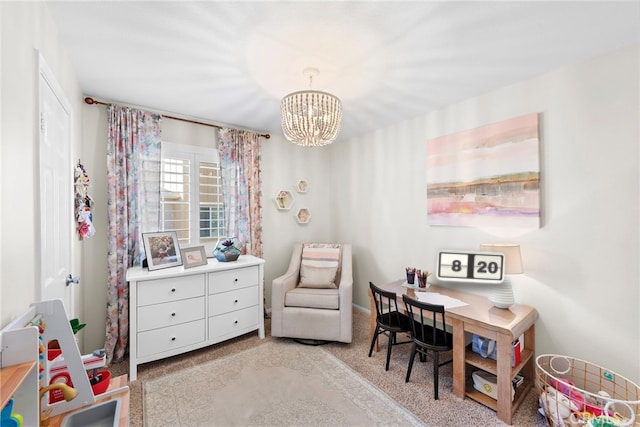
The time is h=8 m=20
